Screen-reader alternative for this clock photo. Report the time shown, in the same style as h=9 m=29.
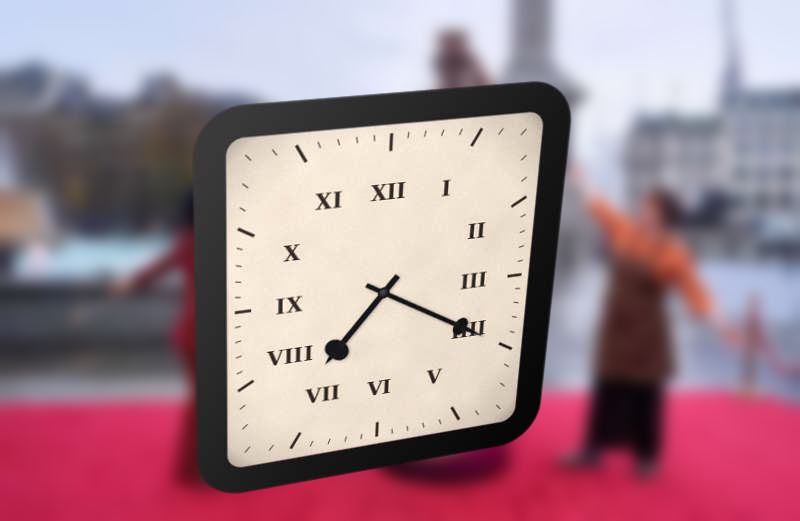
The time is h=7 m=20
